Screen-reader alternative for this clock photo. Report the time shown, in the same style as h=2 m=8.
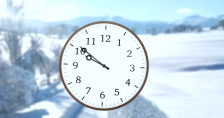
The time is h=9 m=51
